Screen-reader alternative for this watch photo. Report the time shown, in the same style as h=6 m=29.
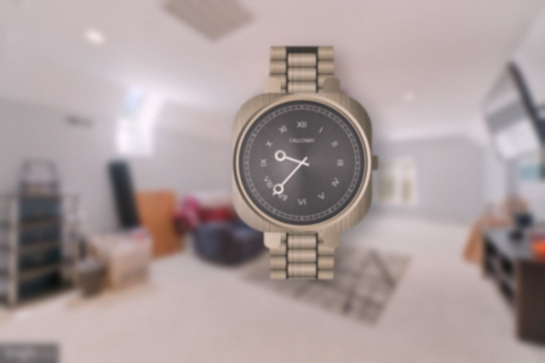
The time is h=9 m=37
